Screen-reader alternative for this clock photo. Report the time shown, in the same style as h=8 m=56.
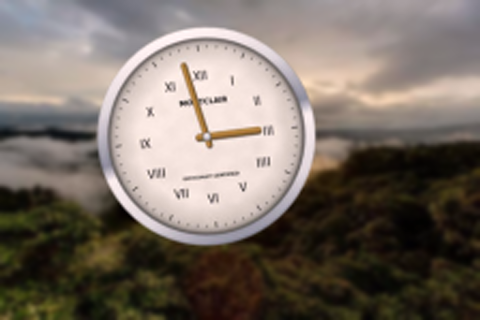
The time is h=2 m=58
